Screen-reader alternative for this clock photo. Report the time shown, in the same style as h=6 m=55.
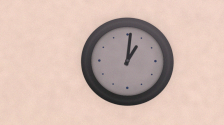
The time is h=1 m=1
